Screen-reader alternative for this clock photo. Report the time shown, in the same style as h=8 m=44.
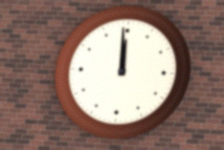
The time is h=11 m=59
